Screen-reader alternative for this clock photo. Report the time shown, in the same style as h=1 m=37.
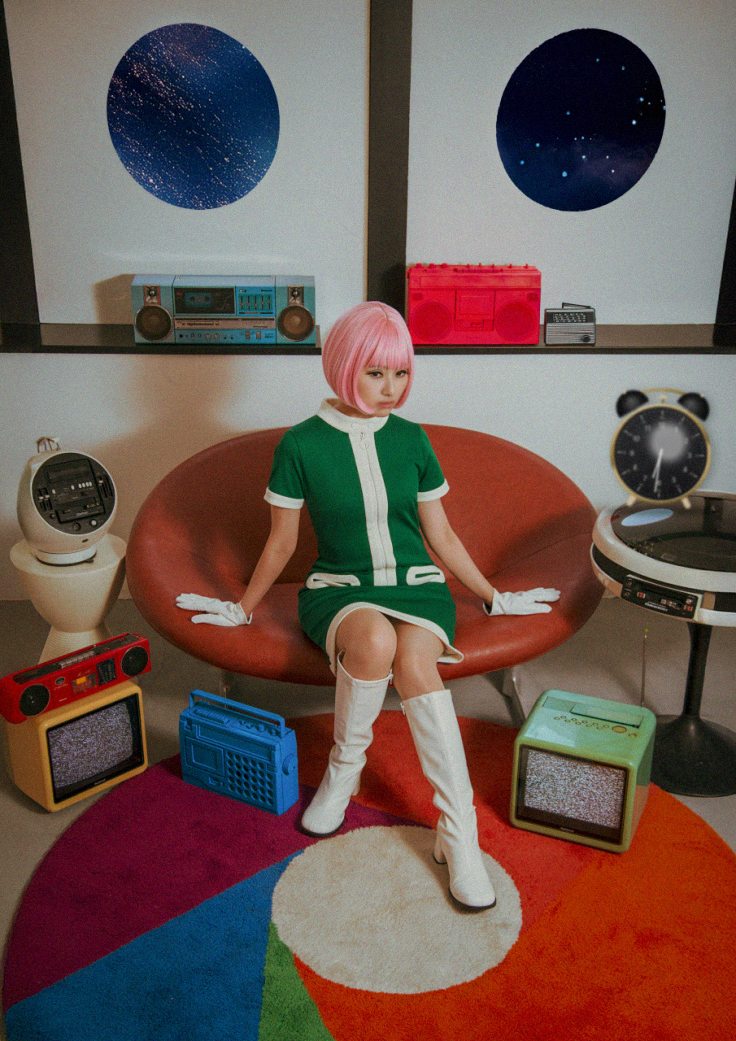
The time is h=6 m=31
